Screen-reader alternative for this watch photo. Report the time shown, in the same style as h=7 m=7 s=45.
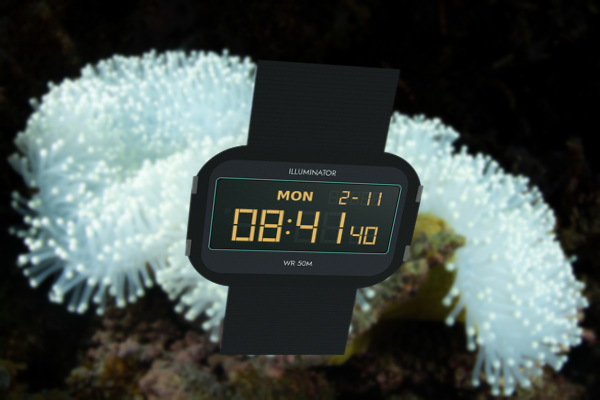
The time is h=8 m=41 s=40
